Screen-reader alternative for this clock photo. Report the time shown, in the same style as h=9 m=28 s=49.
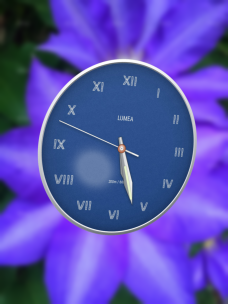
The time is h=5 m=26 s=48
